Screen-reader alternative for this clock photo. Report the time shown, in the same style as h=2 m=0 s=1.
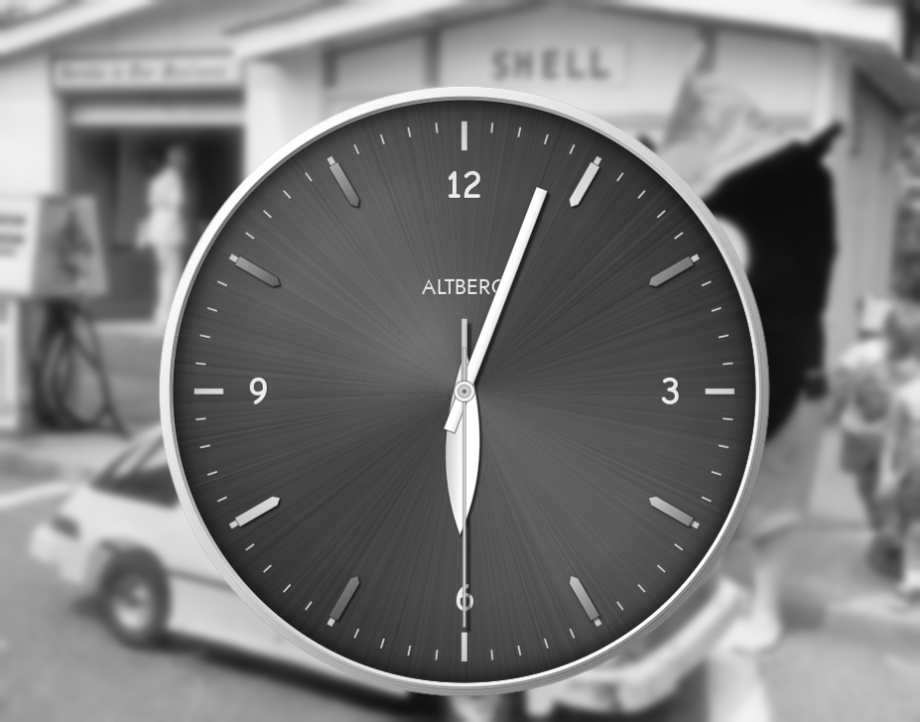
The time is h=6 m=3 s=30
